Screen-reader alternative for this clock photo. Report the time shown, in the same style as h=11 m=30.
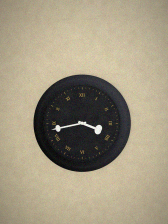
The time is h=3 m=43
